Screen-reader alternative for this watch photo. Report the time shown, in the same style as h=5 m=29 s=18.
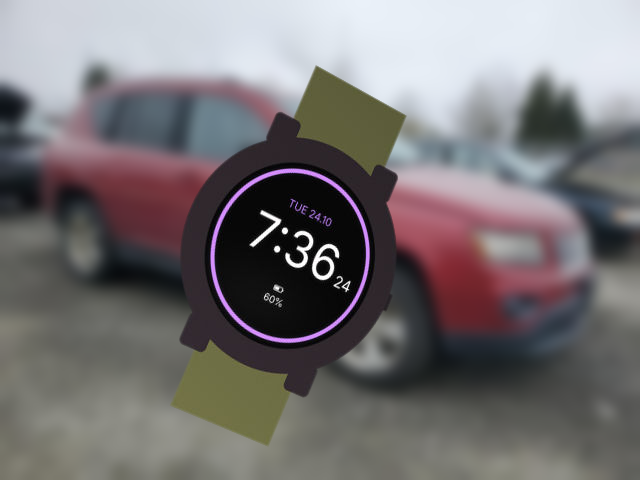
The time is h=7 m=36 s=24
